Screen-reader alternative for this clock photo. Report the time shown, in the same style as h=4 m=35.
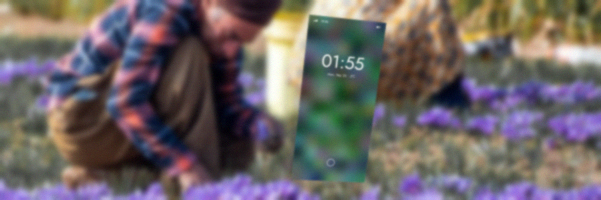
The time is h=1 m=55
